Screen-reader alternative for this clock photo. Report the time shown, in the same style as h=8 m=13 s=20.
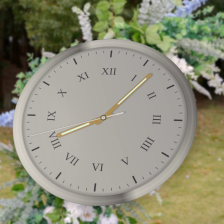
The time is h=8 m=6 s=42
